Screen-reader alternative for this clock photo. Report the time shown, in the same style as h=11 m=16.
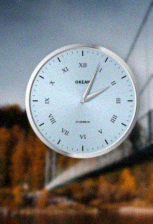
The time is h=2 m=4
